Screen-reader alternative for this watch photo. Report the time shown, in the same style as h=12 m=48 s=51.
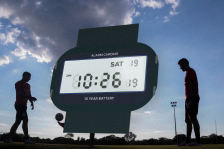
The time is h=10 m=26 s=19
